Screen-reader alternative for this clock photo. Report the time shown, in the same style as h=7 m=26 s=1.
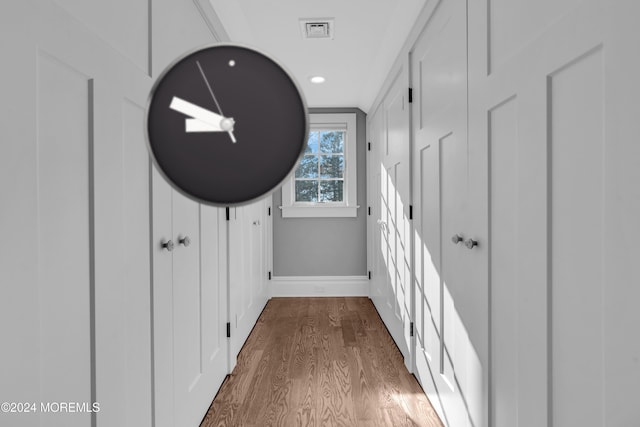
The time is h=8 m=47 s=55
